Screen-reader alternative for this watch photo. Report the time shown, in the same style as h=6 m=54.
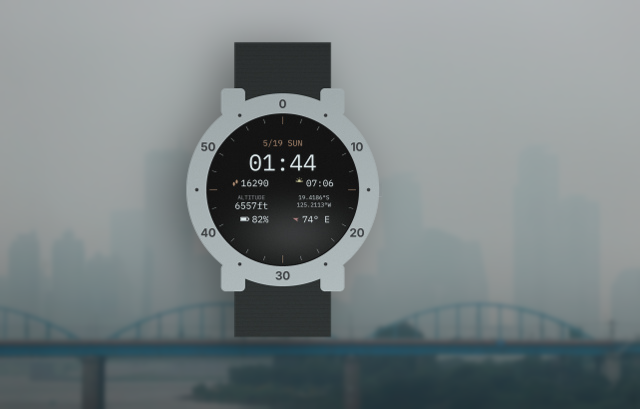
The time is h=1 m=44
